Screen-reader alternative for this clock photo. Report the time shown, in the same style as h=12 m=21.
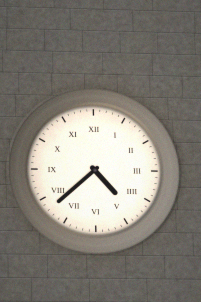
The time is h=4 m=38
